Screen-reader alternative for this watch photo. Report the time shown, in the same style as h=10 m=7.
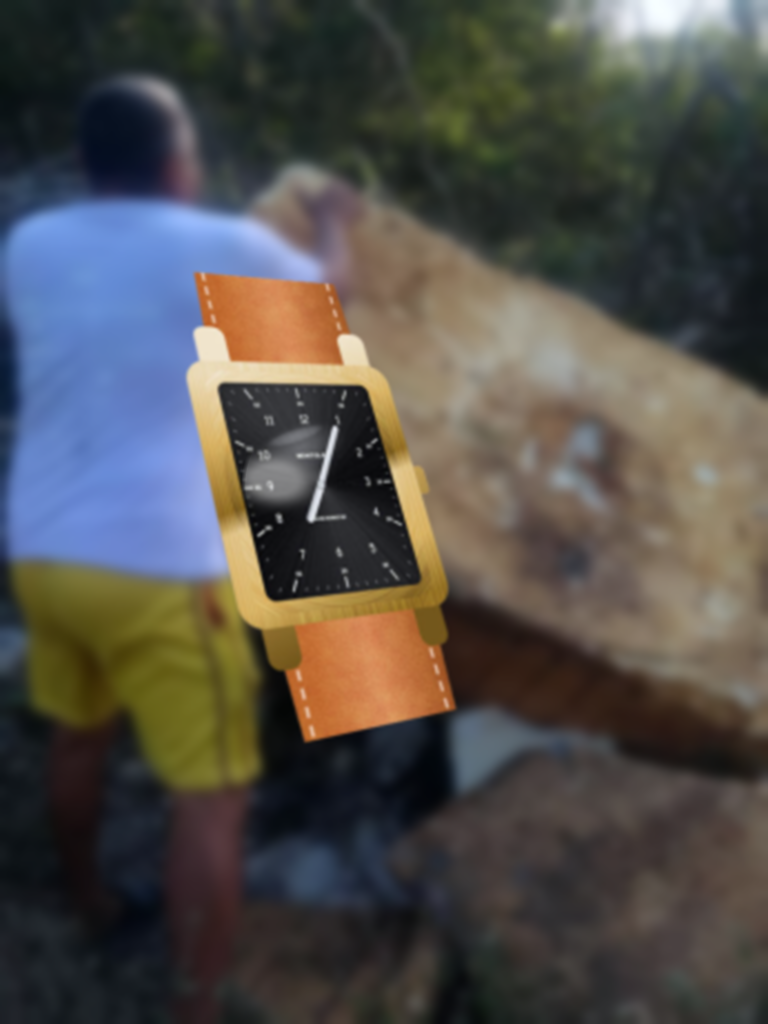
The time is h=7 m=5
